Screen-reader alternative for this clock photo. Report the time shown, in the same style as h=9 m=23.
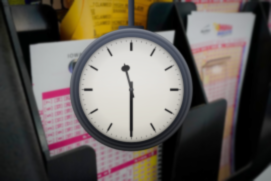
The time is h=11 m=30
